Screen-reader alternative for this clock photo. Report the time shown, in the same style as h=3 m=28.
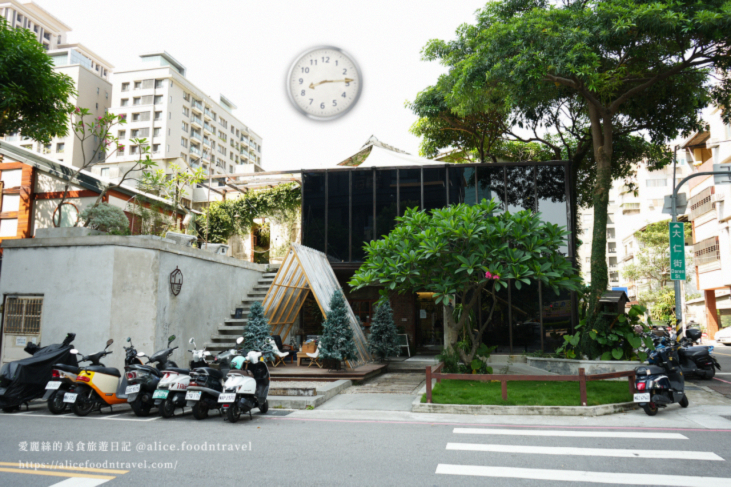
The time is h=8 m=14
